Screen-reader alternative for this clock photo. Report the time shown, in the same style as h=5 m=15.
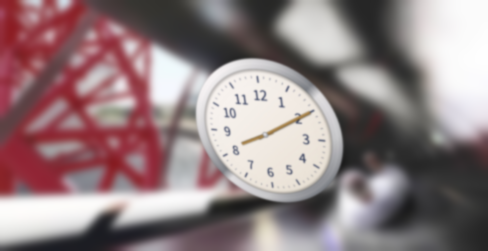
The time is h=8 m=10
